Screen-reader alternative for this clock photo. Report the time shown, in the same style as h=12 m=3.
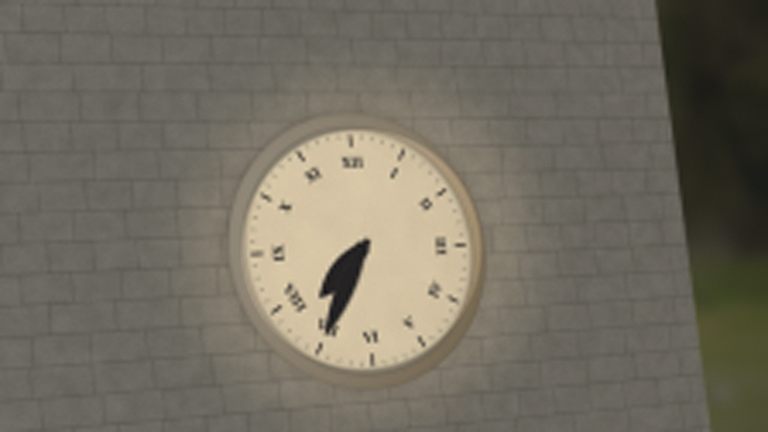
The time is h=7 m=35
